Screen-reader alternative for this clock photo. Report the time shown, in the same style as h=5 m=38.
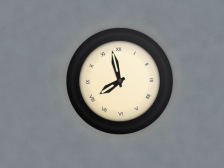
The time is h=7 m=58
